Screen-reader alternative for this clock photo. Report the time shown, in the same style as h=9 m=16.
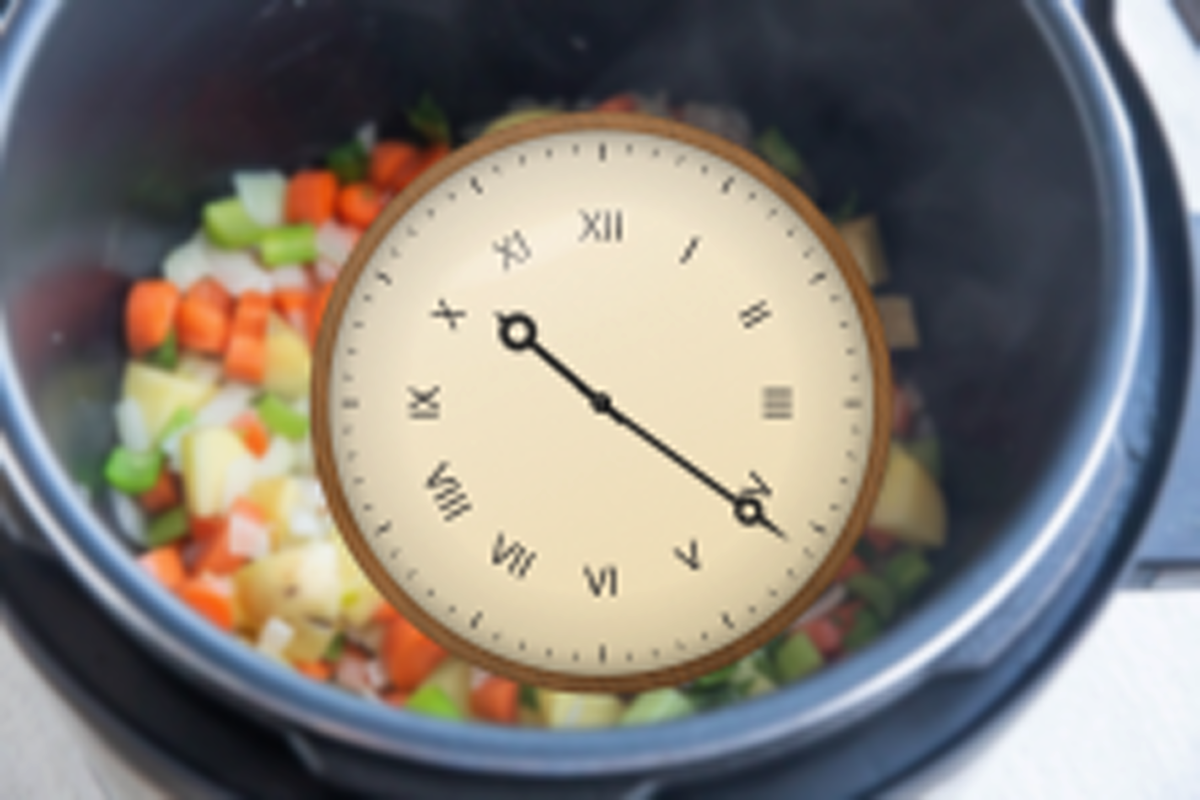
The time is h=10 m=21
